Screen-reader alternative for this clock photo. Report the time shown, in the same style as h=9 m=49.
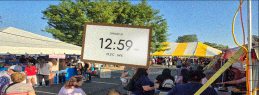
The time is h=12 m=59
